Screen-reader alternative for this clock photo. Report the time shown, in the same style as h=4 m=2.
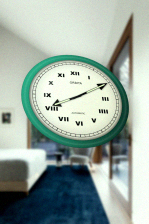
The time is h=8 m=10
